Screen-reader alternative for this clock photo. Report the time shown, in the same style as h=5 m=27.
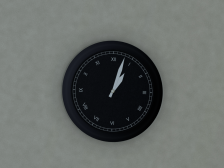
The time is h=1 m=3
